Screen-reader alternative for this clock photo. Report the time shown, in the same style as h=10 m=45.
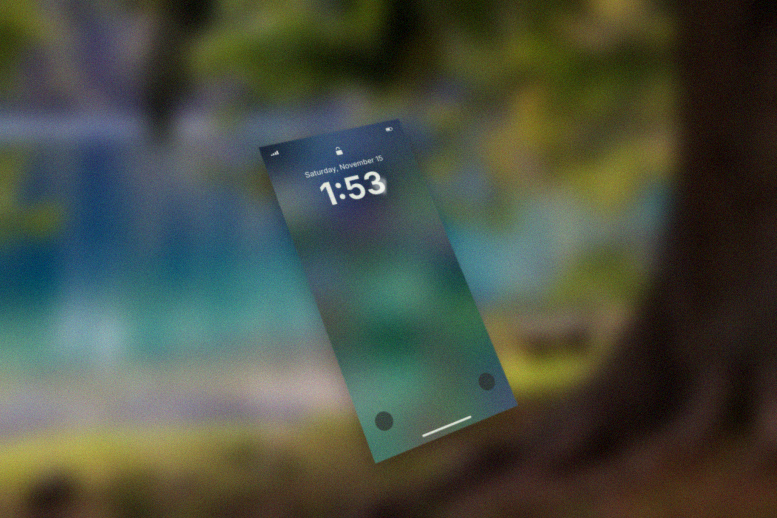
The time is h=1 m=53
